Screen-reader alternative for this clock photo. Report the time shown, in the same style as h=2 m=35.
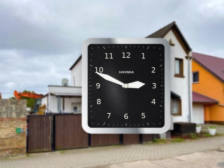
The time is h=2 m=49
